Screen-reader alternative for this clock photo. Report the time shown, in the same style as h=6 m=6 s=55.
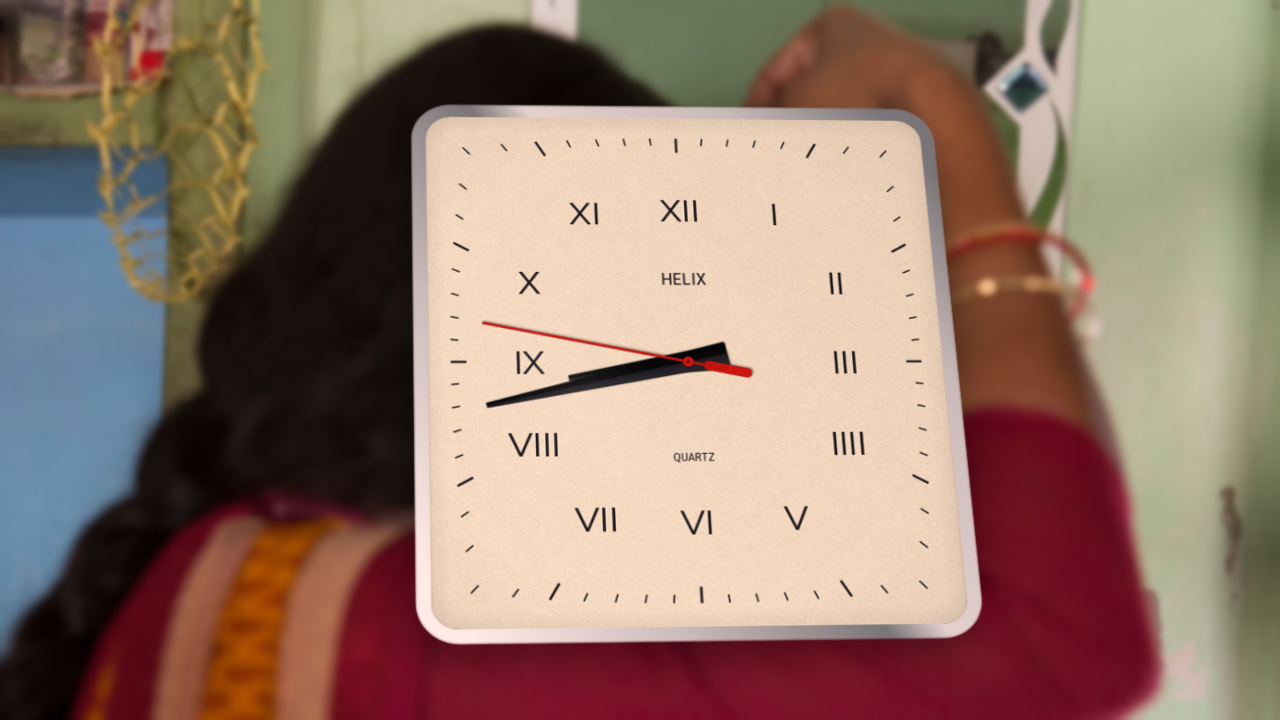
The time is h=8 m=42 s=47
